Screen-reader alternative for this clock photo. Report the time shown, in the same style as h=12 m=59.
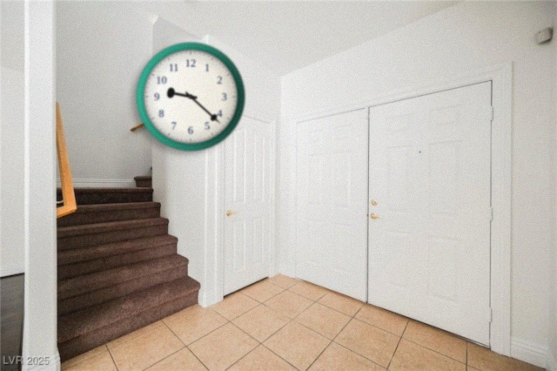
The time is h=9 m=22
